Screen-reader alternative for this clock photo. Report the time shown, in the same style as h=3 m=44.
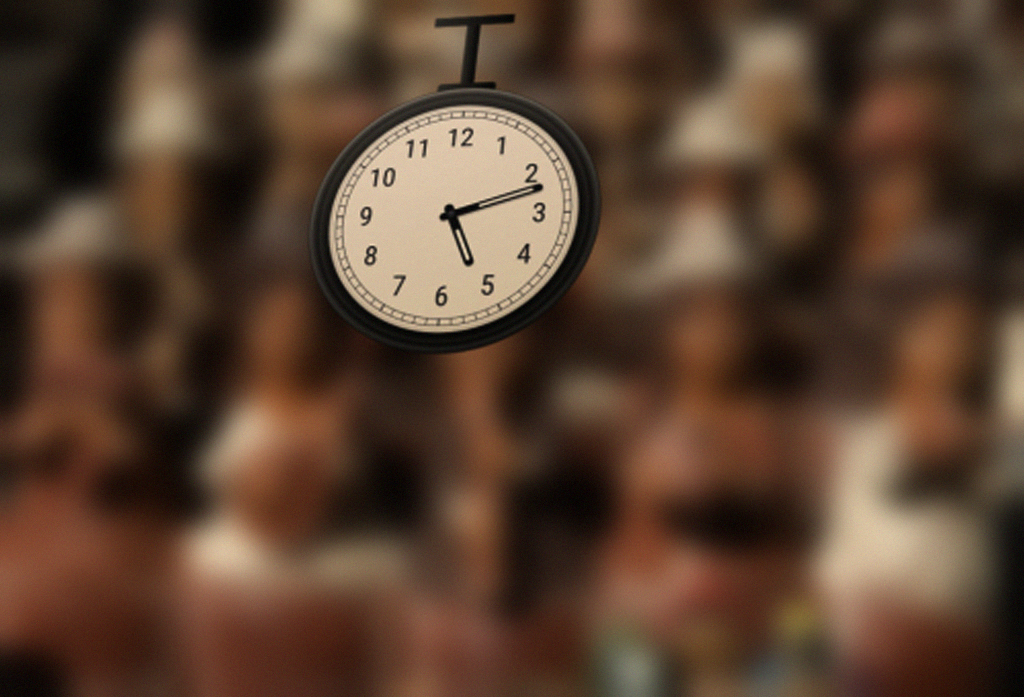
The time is h=5 m=12
